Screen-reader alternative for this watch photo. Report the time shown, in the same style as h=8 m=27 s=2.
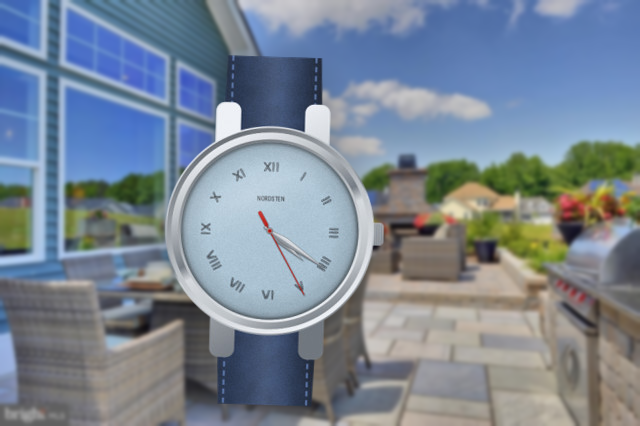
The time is h=4 m=20 s=25
